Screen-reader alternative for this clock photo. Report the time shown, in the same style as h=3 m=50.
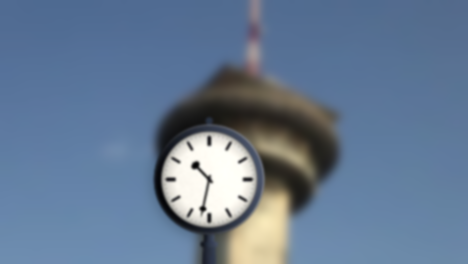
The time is h=10 m=32
